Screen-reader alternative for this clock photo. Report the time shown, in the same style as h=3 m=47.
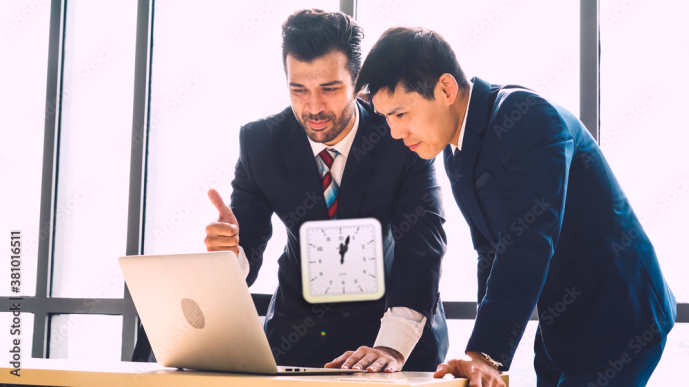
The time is h=12 m=3
